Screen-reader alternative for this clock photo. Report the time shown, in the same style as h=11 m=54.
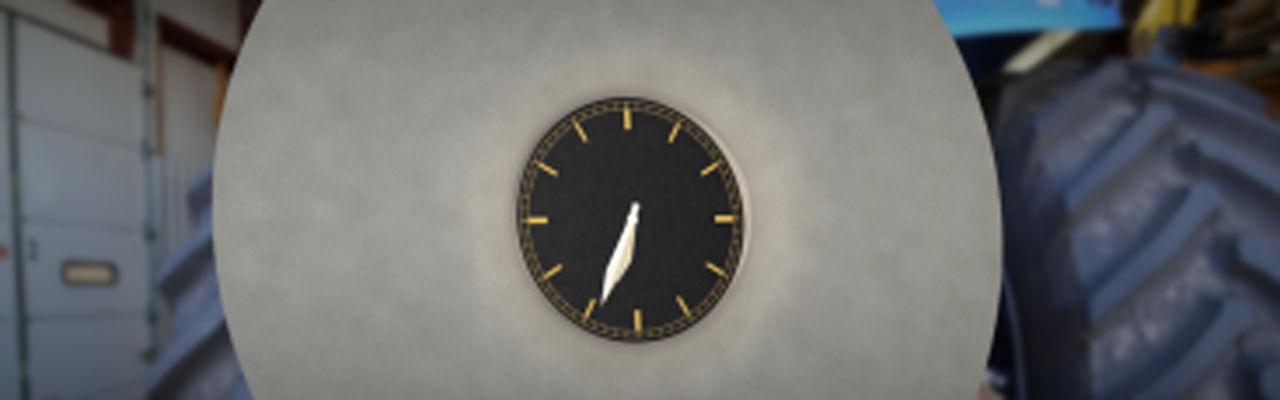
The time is h=6 m=34
